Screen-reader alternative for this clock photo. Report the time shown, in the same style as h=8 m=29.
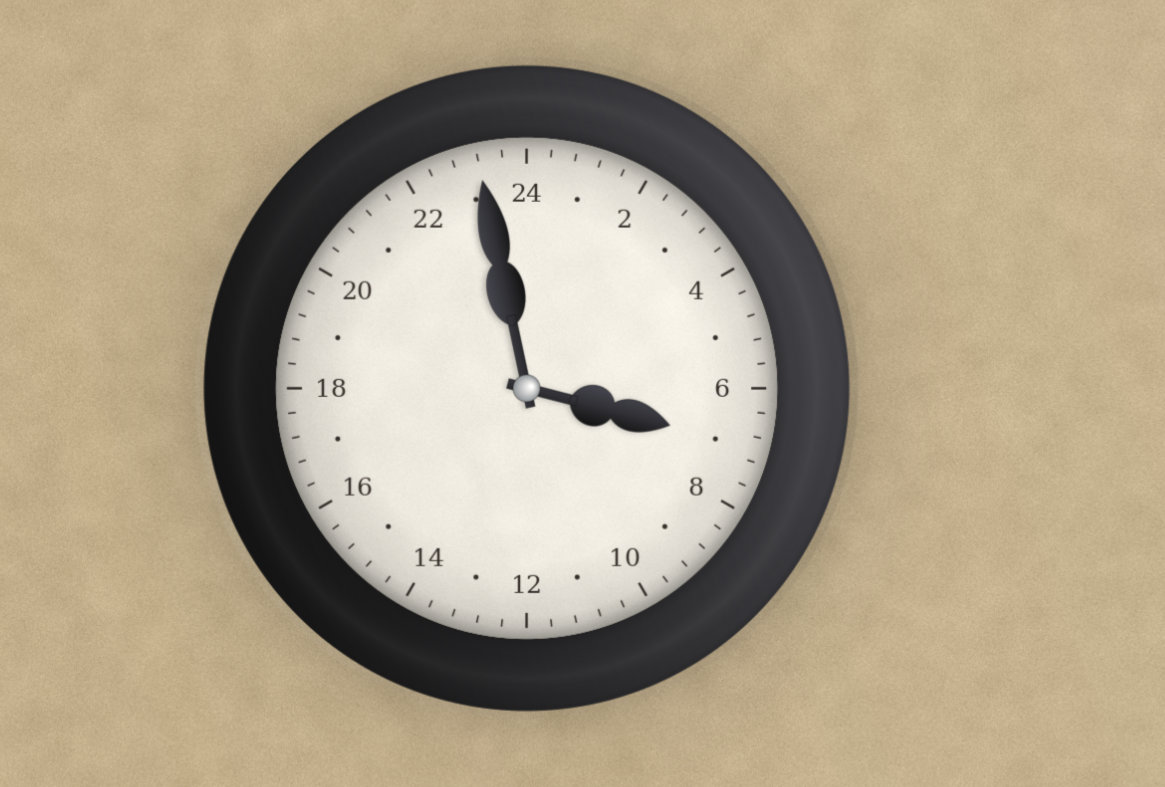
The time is h=6 m=58
